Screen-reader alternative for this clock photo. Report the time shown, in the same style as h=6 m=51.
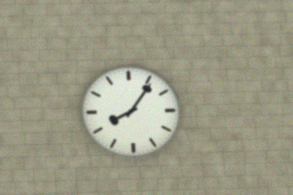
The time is h=8 m=6
